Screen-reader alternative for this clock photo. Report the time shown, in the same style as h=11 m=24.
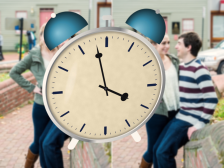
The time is h=3 m=58
